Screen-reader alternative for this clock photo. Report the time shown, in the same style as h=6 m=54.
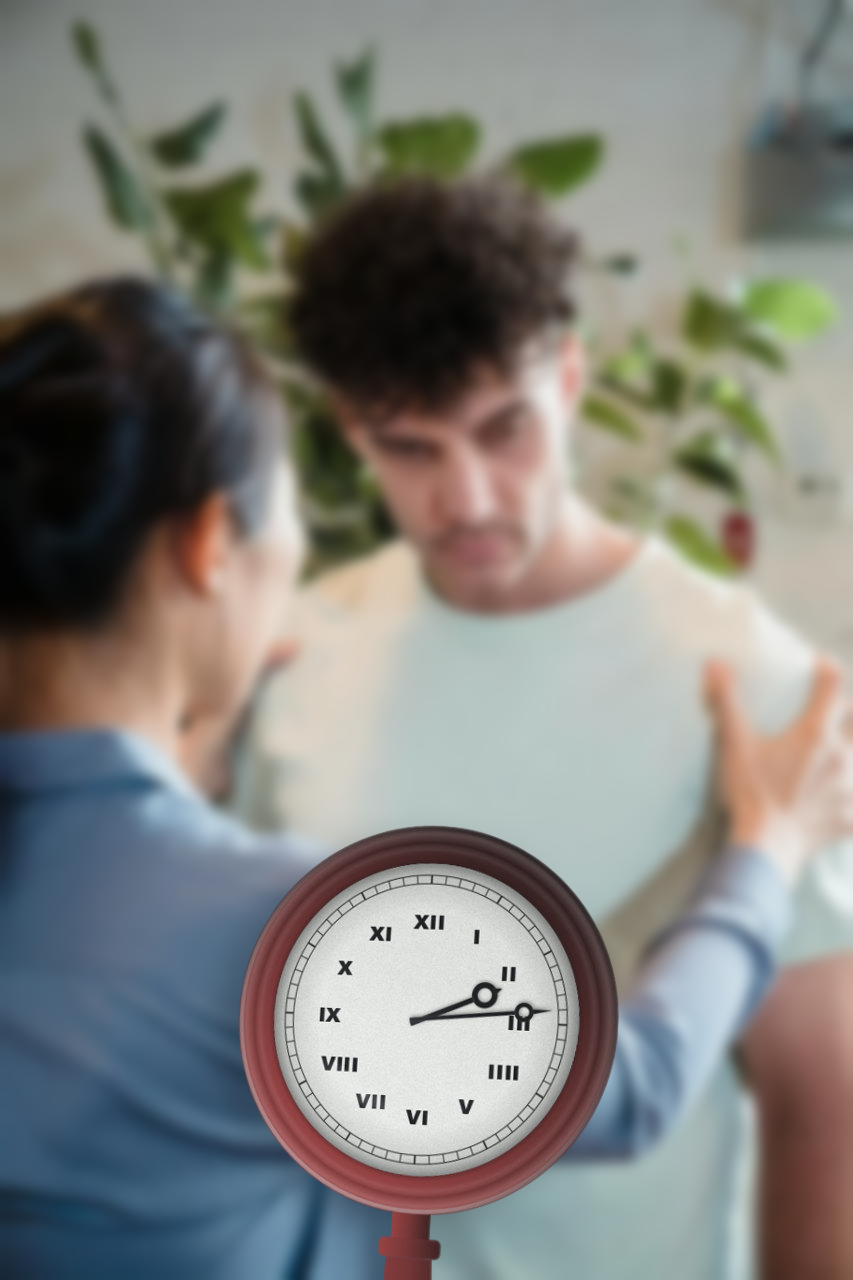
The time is h=2 m=14
